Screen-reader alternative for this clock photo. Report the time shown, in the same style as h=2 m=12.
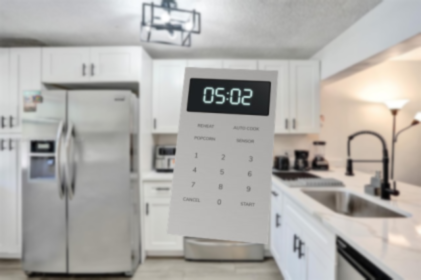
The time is h=5 m=2
